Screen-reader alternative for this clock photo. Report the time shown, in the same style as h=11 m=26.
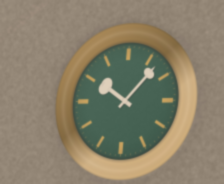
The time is h=10 m=7
